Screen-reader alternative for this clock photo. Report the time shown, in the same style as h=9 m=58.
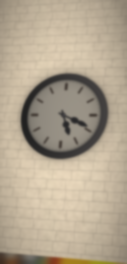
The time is h=5 m=19
